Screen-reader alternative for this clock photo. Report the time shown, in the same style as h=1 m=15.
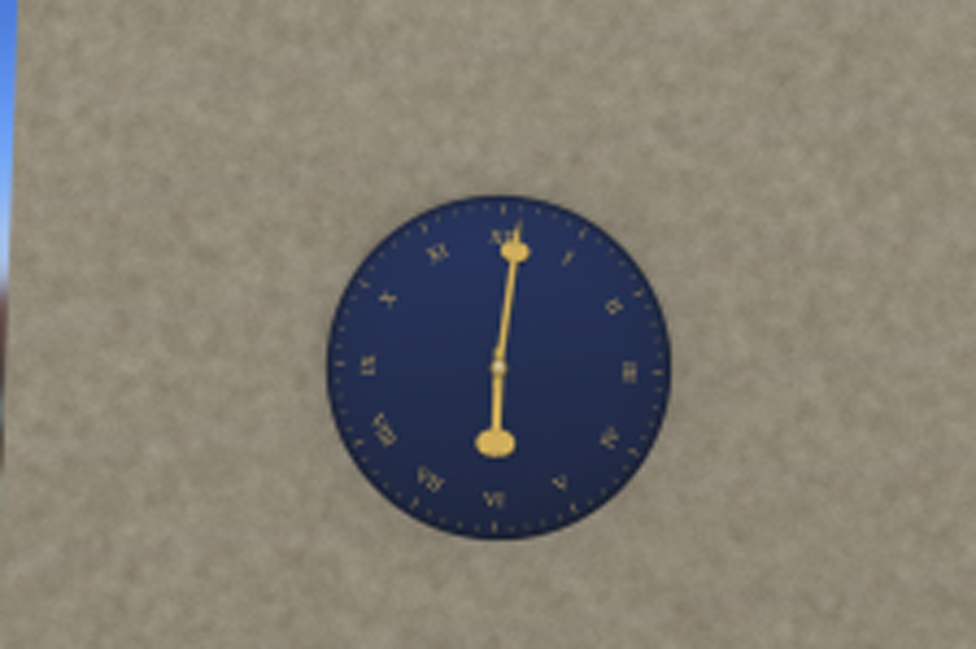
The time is h=6 m=1
